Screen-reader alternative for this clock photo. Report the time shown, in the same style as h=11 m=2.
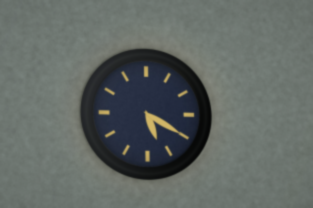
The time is h=5 m=20
